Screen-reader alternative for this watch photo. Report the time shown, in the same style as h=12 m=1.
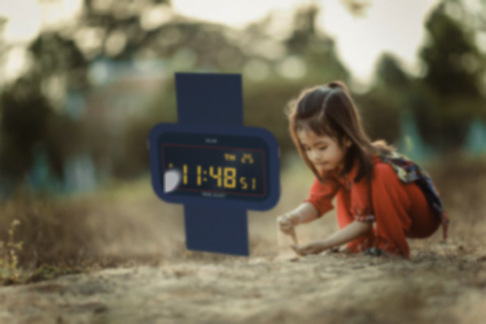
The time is h=11 m=48
